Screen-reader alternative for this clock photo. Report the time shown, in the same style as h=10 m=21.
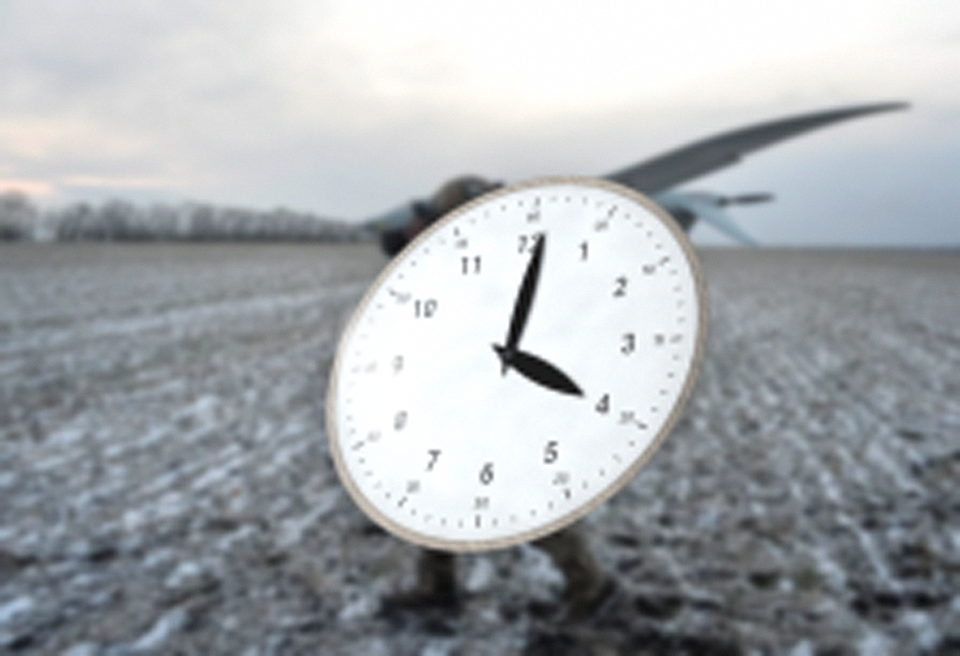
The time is h=4 m=1
